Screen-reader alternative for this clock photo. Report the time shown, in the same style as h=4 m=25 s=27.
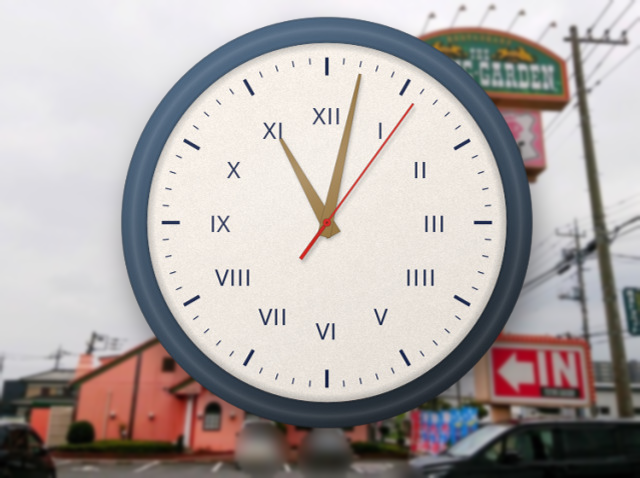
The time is h=11 m=2 s=6
